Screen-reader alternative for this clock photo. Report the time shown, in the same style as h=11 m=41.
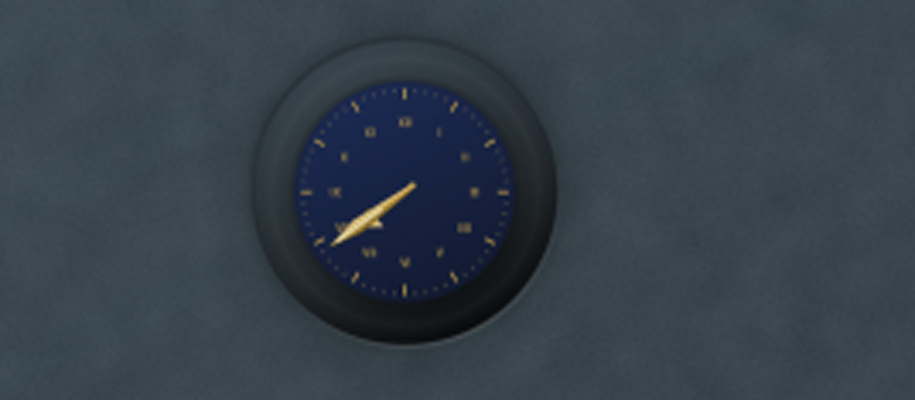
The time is h=7 m=39
